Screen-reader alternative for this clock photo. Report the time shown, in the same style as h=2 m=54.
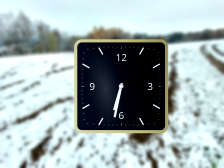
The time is h=6 m=32
